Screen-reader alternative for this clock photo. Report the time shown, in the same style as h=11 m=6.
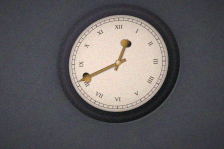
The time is h=12 m=41
